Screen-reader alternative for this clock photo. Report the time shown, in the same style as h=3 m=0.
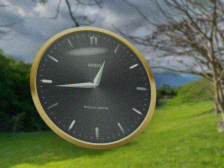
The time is h=12 m=44
